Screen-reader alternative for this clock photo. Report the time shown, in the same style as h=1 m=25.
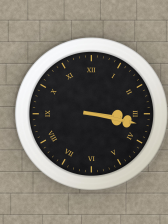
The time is h=3 m=17
